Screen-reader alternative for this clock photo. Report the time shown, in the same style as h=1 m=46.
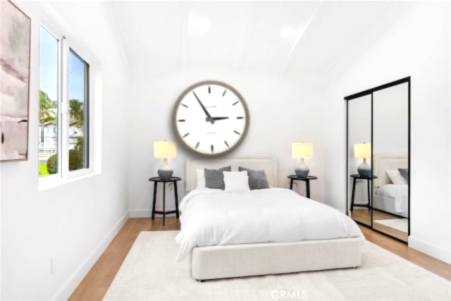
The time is h=2 m=55
